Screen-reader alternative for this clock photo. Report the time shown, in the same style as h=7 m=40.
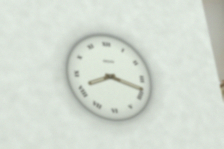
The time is h=8 m=18
